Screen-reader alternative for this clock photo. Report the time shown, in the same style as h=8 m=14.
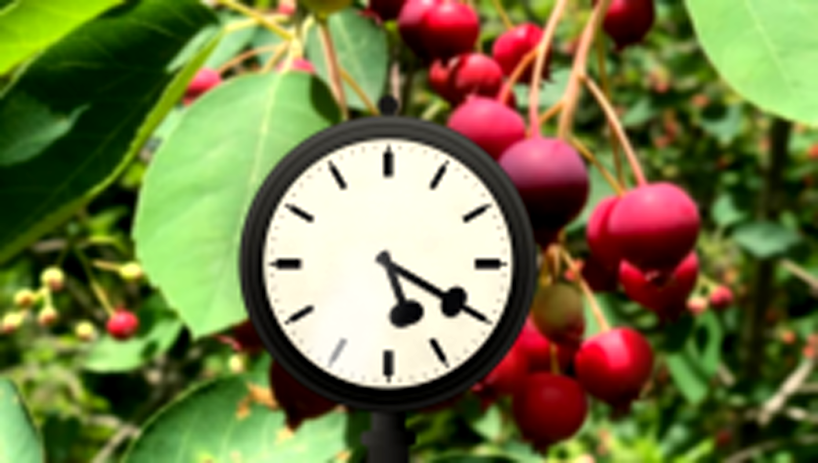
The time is h=5 m=20
